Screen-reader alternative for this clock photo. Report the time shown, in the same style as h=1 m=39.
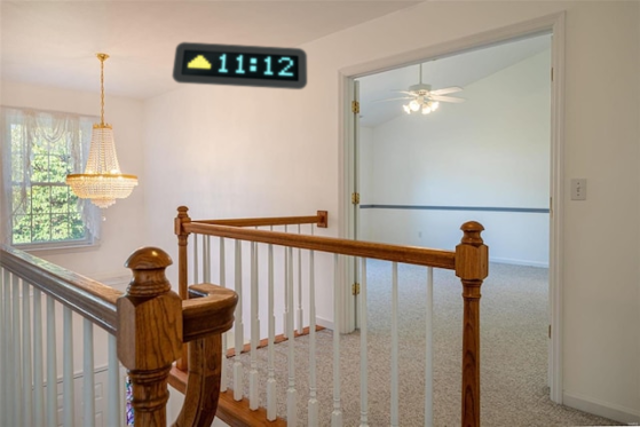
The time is h=11 m=12
